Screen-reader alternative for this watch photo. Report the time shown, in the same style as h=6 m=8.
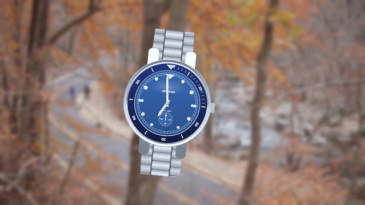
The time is h=6 m=59
